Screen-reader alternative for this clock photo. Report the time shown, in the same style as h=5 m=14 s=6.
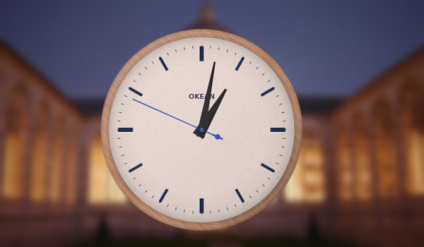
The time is h=1 m=1 s=49
